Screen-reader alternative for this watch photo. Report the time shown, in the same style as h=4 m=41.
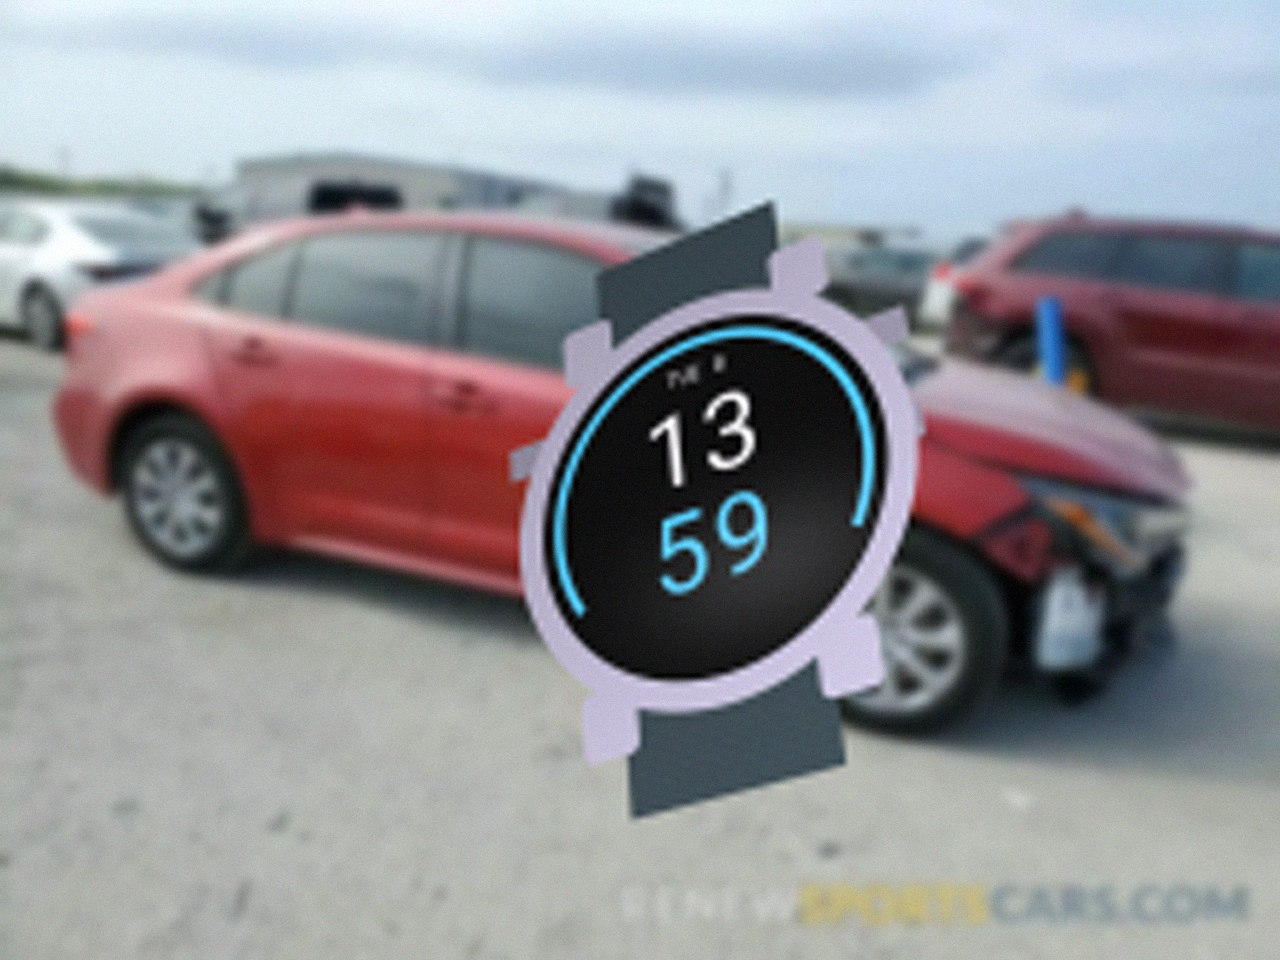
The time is h=13 m=59
